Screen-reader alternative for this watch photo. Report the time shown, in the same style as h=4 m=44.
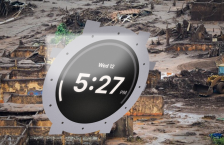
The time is h=5 m=27
